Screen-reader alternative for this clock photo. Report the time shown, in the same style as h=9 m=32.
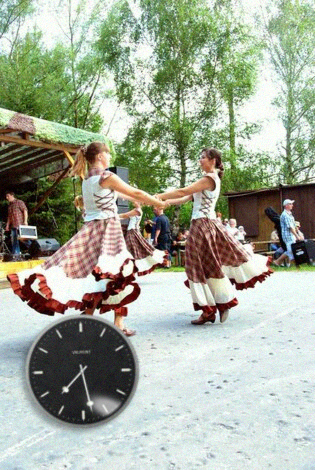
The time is h=7 m=28
